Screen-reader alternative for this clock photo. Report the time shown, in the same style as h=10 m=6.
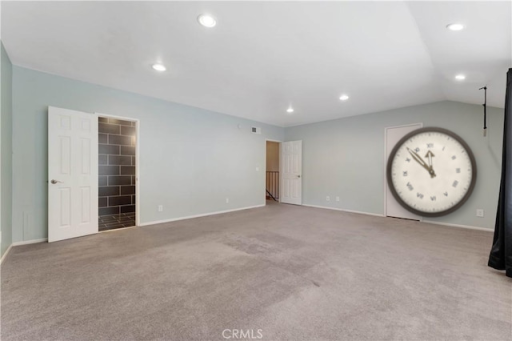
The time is h=11 m=53
